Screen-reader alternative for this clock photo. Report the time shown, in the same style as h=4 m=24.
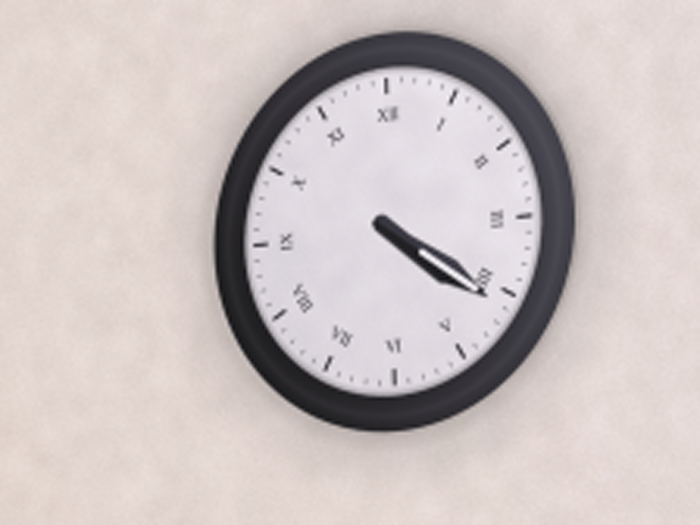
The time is h=4 m=21
